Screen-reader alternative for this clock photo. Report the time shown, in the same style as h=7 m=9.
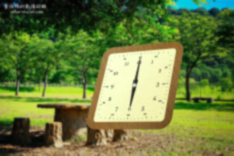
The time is h=6 m=0
